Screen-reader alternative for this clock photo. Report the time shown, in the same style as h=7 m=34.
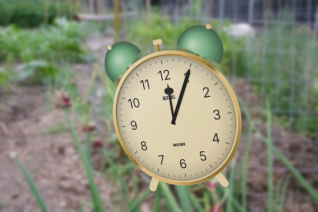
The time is h=12 m=5
